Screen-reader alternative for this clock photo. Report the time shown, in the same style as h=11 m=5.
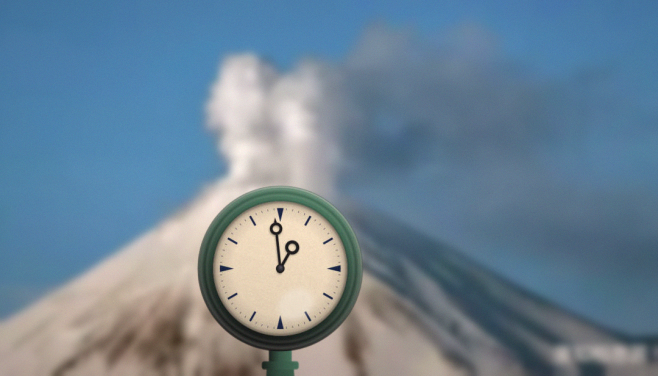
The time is h=12 m=59
